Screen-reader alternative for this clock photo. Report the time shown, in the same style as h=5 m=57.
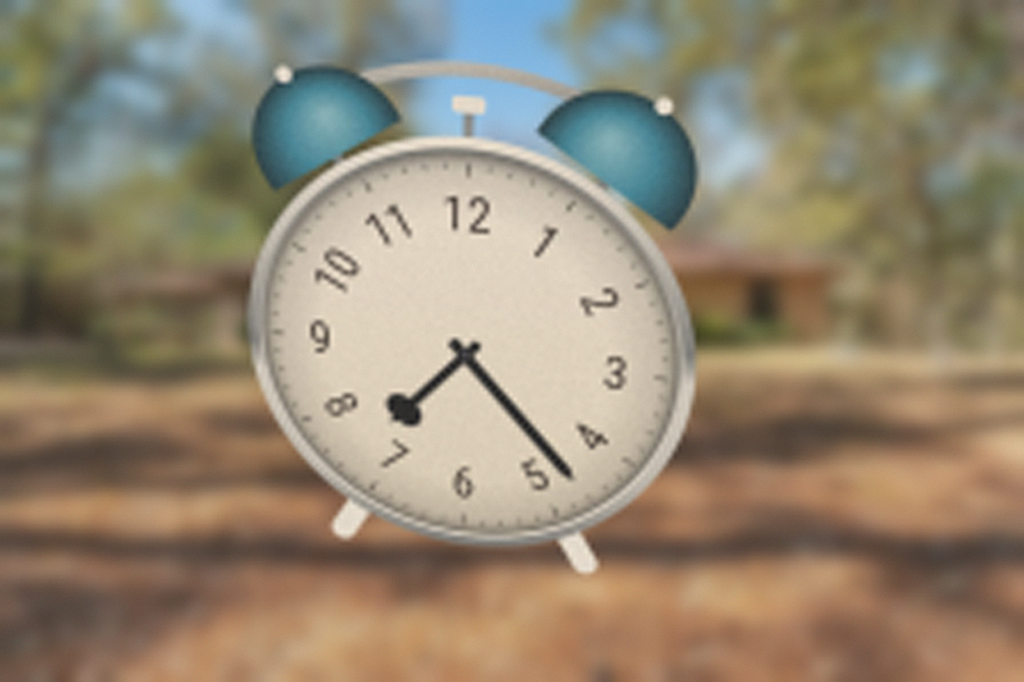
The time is h=7 m=23
